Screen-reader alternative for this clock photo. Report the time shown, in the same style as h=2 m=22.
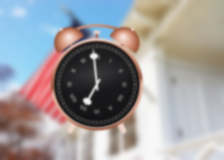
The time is h=6 m=59
